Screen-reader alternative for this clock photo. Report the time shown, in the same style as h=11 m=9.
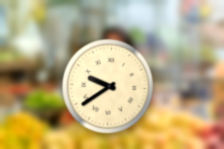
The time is h=9 m=39
